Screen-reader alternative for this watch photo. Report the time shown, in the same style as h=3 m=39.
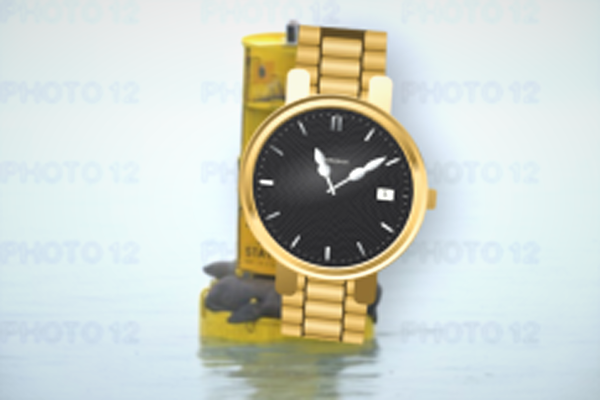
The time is h=11 m=9
